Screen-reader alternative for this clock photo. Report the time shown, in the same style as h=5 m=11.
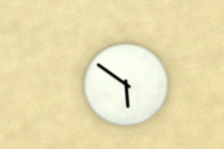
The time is h=5 m=51
